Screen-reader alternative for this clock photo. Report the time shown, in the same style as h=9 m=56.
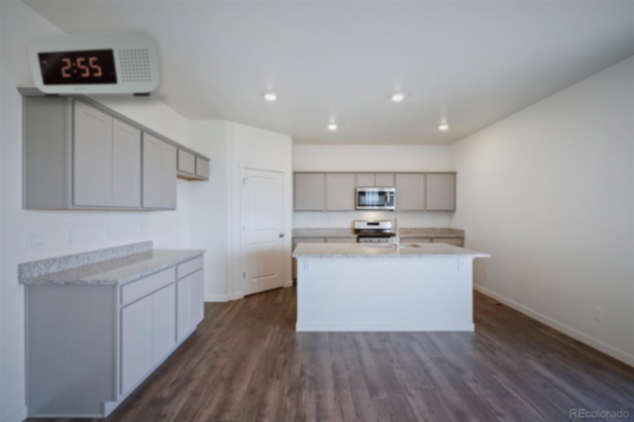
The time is h=2 m=55
